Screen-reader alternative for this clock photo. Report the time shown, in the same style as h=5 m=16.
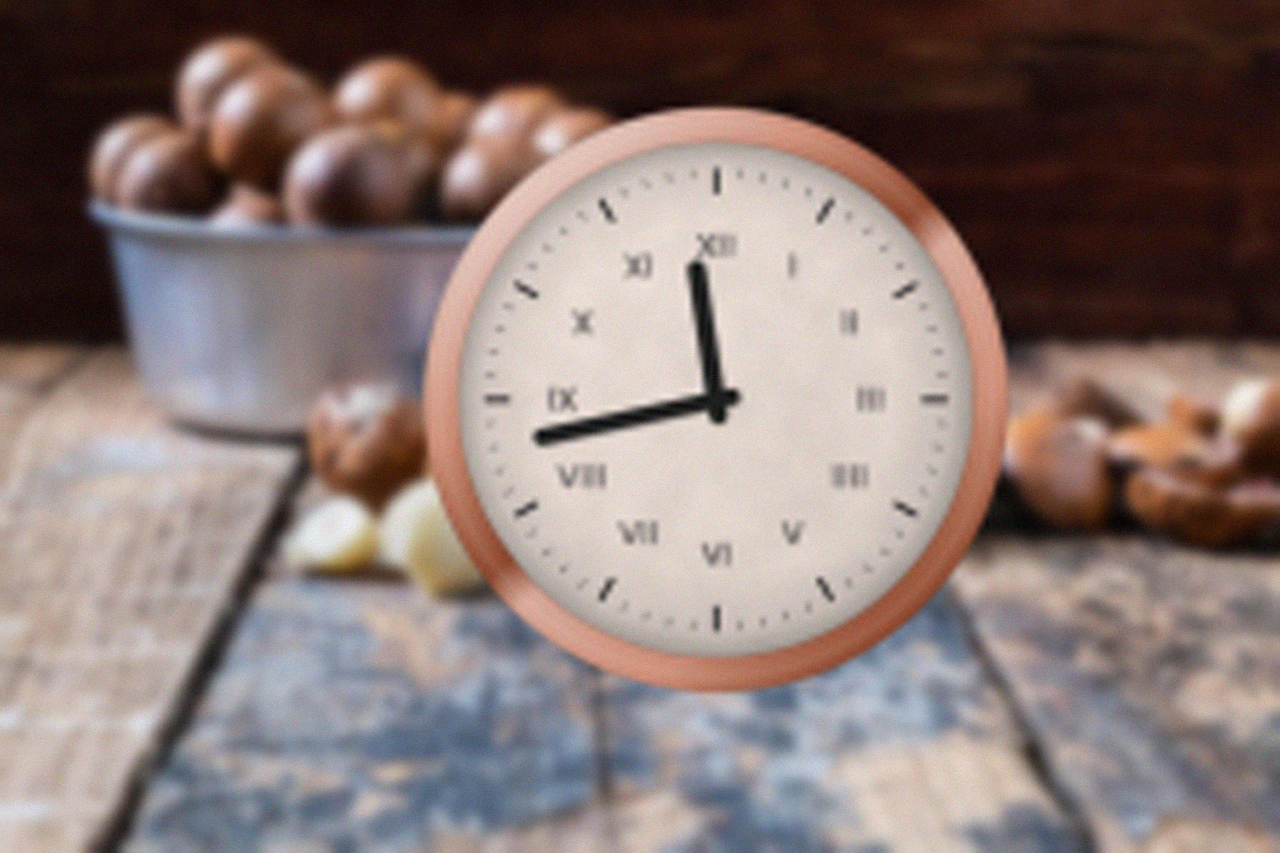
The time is h=11 m=43
